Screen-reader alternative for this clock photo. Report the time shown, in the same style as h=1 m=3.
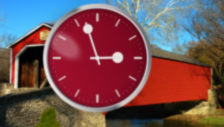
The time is h=2 m=57
